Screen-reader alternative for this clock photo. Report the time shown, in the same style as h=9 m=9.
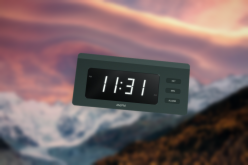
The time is h=11 m=31
